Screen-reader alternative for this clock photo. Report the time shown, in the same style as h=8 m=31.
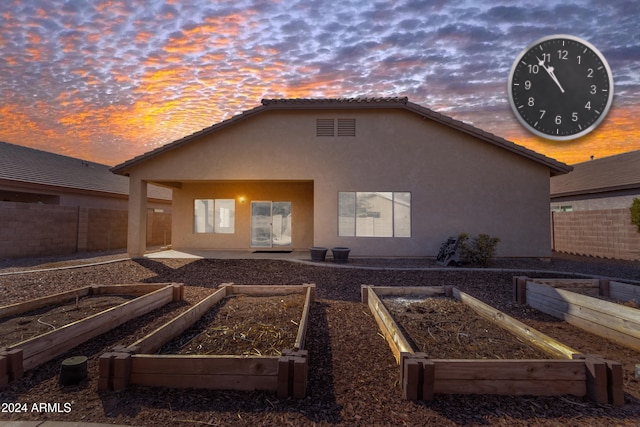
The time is h=10 m=53
